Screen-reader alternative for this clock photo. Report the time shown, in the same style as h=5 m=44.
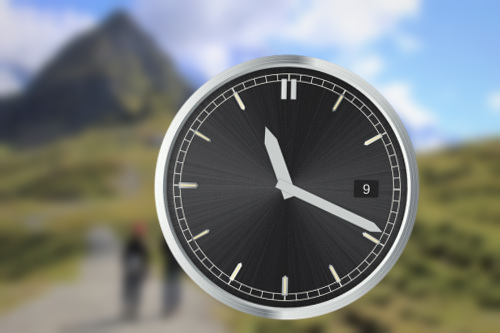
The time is h=11 m=19
